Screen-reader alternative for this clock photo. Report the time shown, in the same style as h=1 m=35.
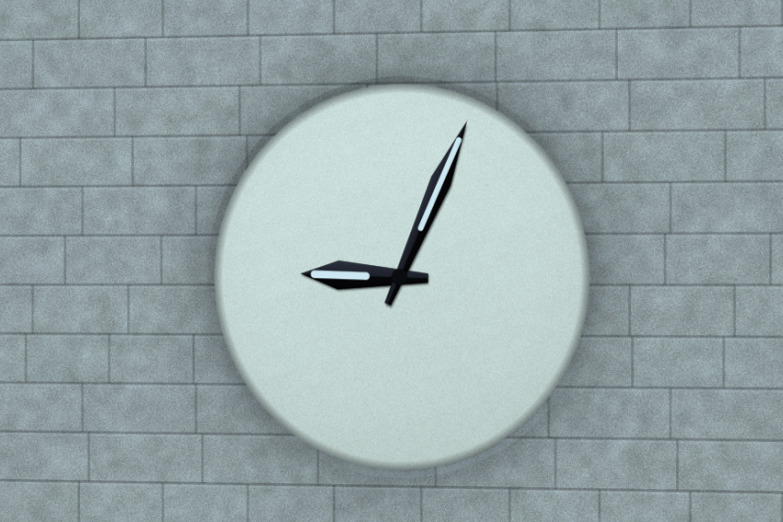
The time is h=9 m=4
